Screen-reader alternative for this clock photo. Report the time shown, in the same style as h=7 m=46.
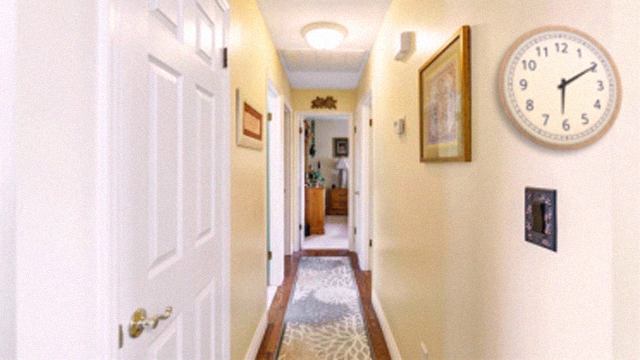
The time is h=6 m=10
